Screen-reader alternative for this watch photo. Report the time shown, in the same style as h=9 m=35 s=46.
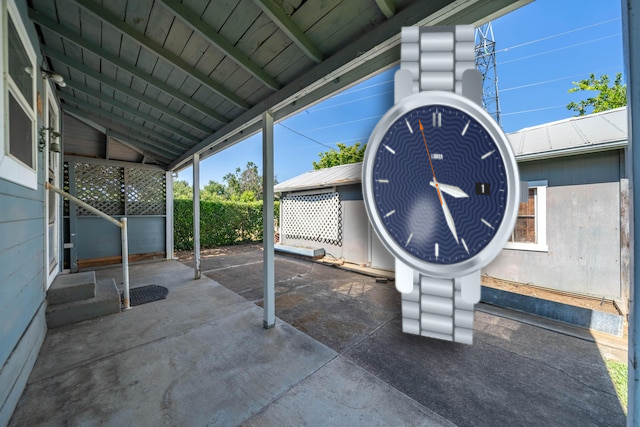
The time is h=3 m=25 s=57
